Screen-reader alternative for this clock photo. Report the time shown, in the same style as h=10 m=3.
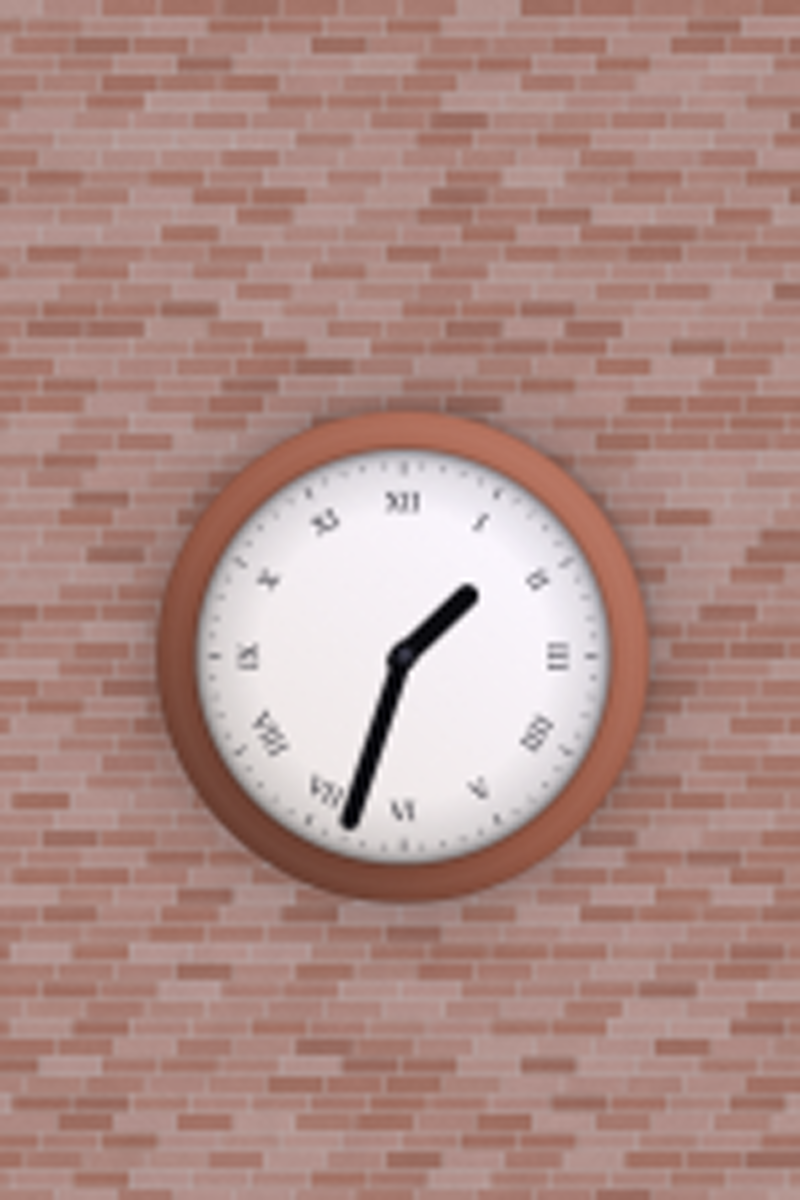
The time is h=1 m=33
